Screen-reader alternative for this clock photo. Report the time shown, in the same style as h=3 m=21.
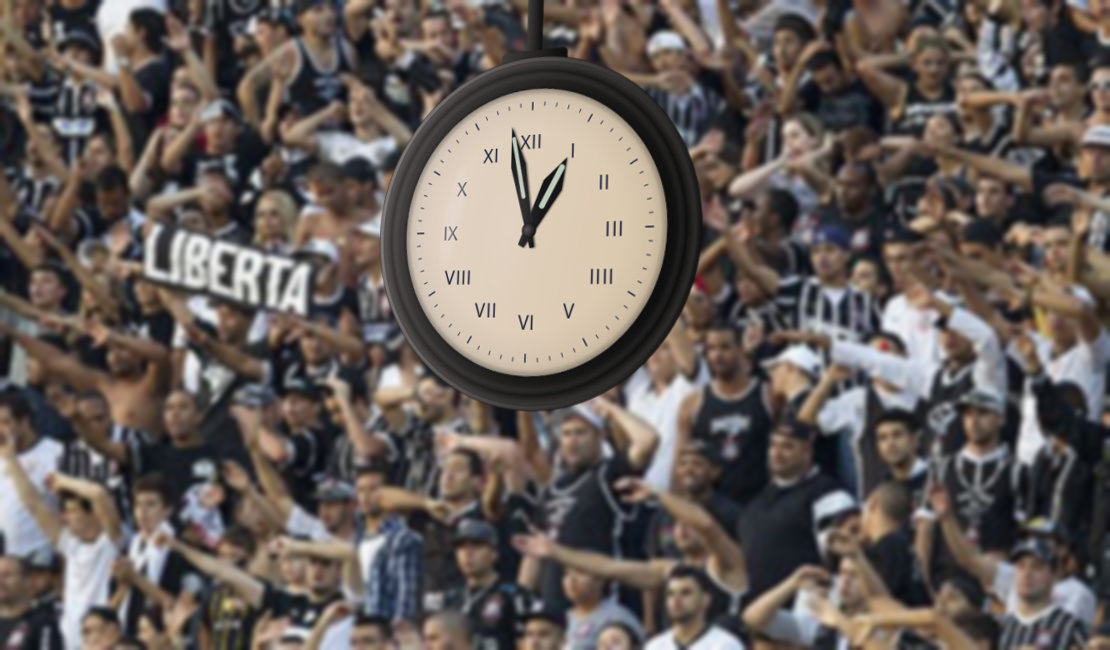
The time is h=12 m=58
